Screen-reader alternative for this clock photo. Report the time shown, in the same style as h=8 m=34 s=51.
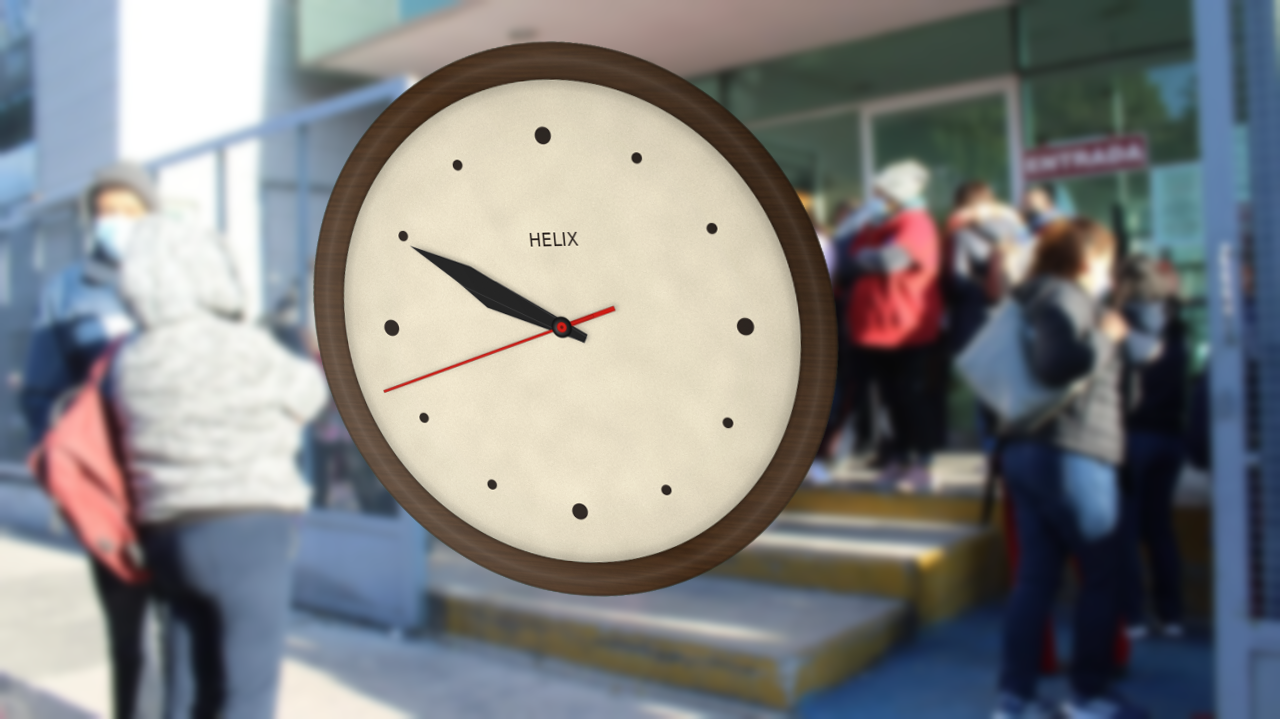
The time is h=9 m=49 s=42
